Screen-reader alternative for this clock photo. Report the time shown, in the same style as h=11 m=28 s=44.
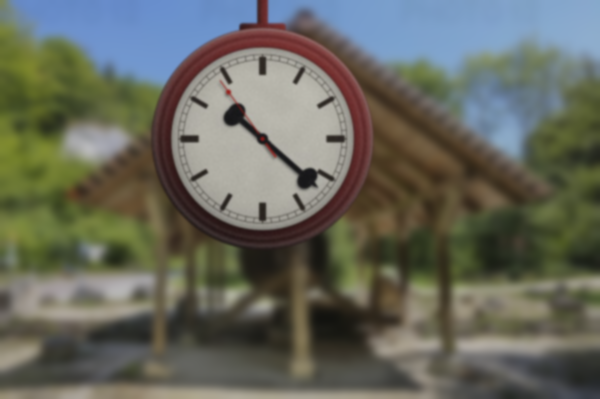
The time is h=10 m=21 s=54
